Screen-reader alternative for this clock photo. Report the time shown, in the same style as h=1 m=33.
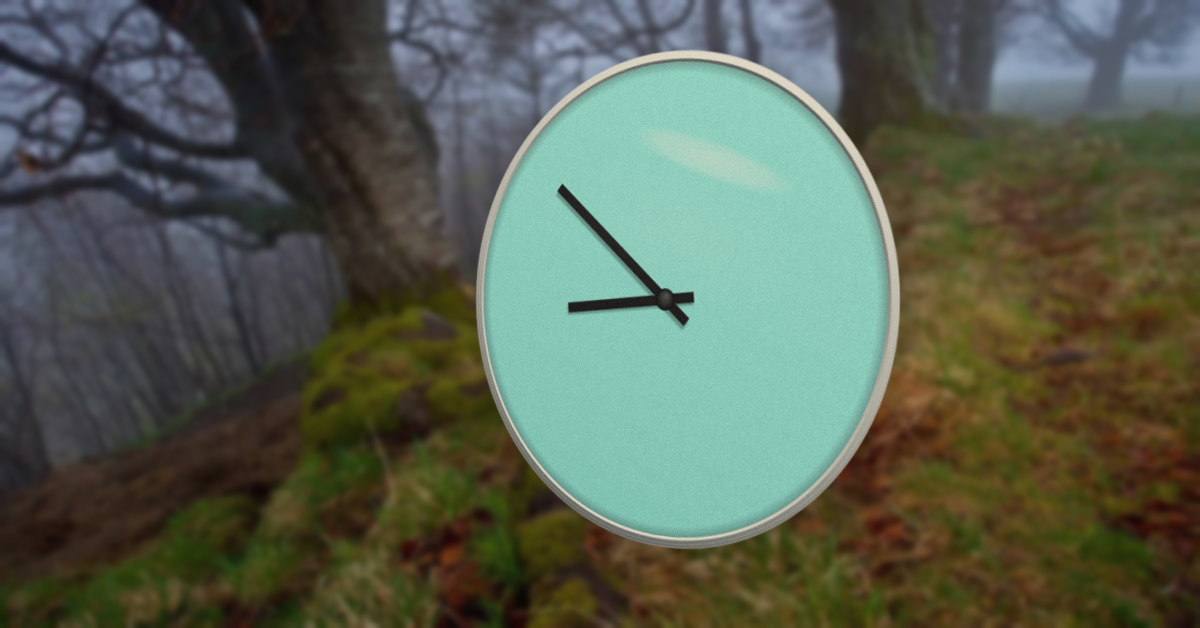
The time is h=8 m=52
